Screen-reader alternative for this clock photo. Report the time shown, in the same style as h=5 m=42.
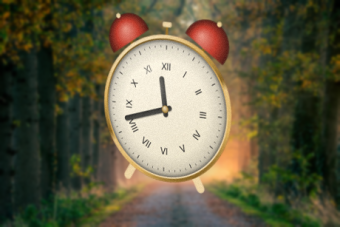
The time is h=11 m=42
